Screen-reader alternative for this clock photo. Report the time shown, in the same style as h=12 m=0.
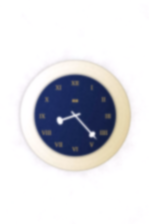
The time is h=8 m=23
